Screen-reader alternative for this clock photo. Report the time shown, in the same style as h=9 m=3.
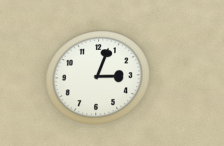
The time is h=3 m=3
